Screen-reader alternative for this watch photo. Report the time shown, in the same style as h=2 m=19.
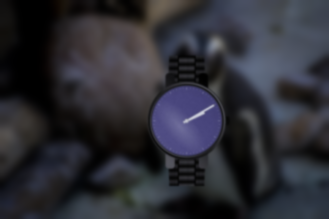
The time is h=2 m=10
